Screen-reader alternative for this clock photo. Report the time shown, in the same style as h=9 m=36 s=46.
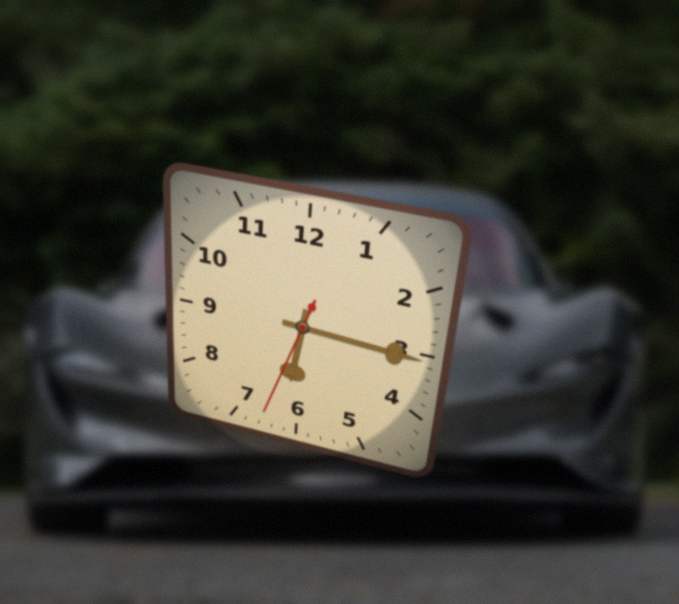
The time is h=6 m=15 s=33
